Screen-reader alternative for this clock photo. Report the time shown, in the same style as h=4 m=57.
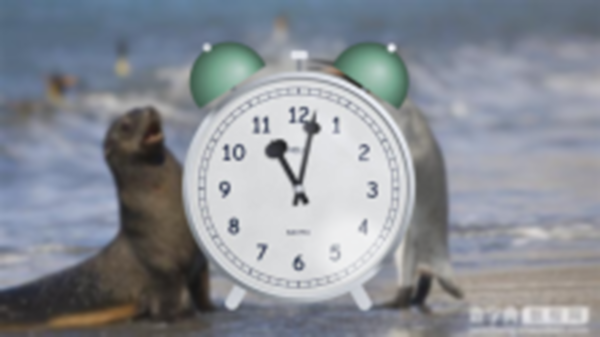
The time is h=11 m=2
